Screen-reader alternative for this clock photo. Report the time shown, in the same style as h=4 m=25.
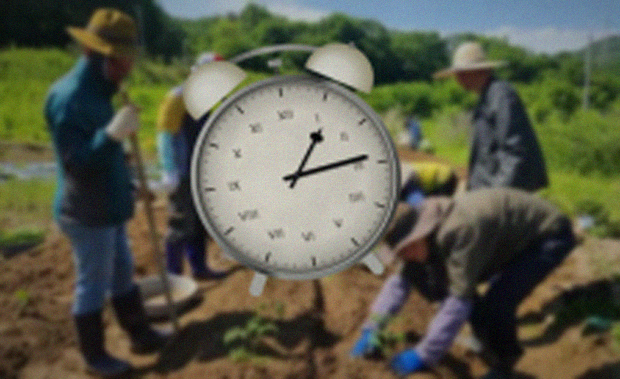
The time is h=1 m=14
